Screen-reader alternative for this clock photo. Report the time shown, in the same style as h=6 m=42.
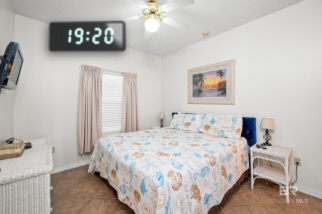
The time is h=19 m=20
